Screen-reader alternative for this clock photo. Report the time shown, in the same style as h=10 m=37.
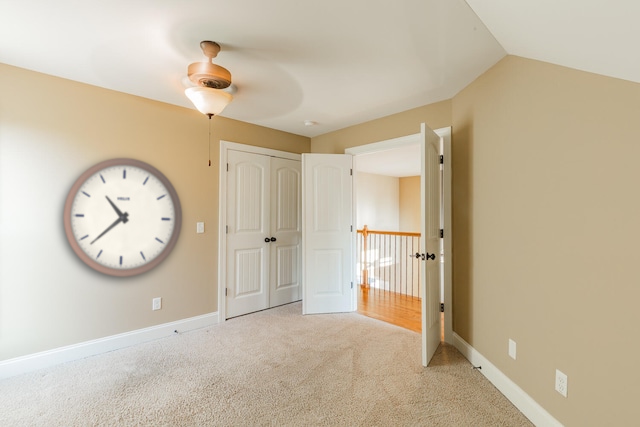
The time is h=10 m=38
